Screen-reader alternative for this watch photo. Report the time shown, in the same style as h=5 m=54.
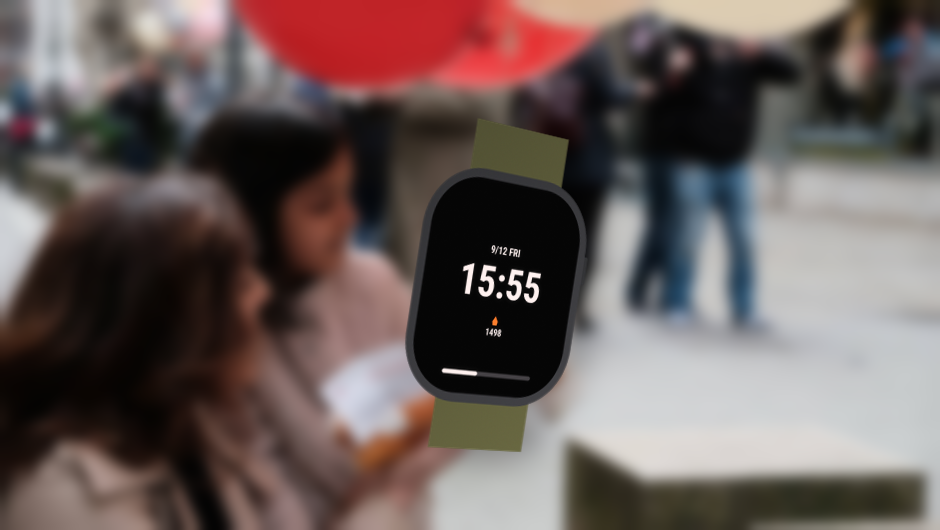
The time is h=15 m=55
